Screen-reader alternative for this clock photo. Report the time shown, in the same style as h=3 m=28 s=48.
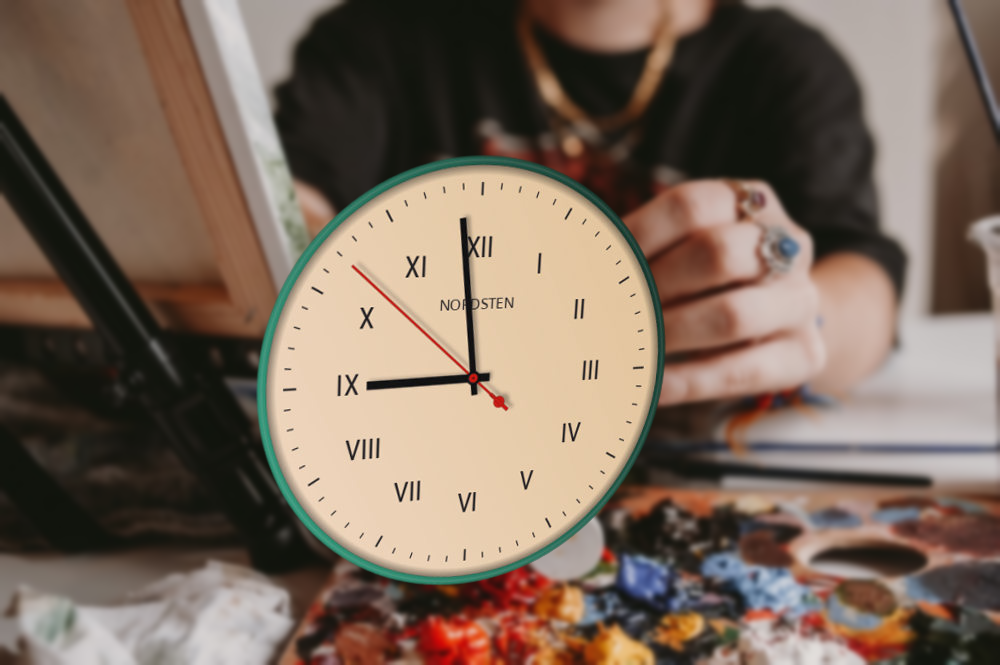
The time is h=8 m=58 s=52
